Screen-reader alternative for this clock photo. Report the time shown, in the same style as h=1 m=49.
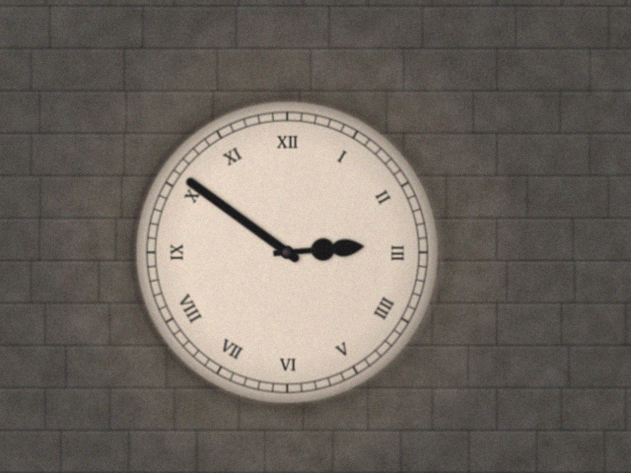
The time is h=2 m=51
